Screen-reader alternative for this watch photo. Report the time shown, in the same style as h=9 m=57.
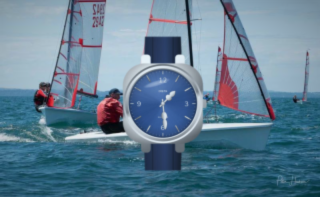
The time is h=1 m=29
